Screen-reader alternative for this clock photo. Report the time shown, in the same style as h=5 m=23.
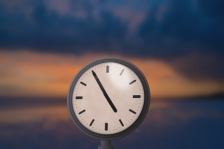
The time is h=4 m=55
